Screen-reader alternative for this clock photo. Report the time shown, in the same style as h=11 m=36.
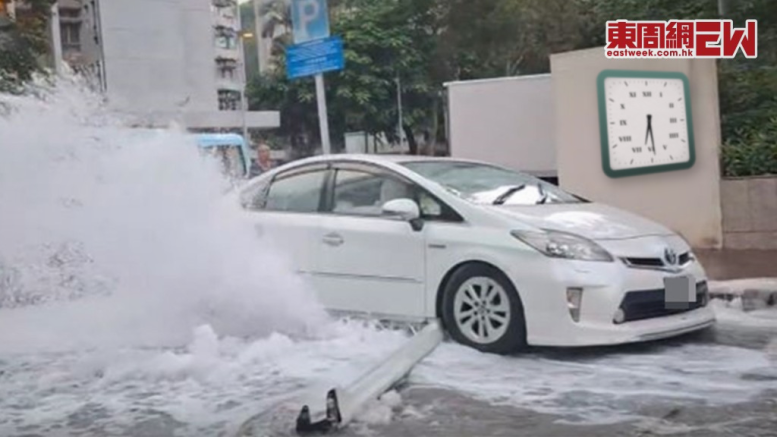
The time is h=6 m=29
